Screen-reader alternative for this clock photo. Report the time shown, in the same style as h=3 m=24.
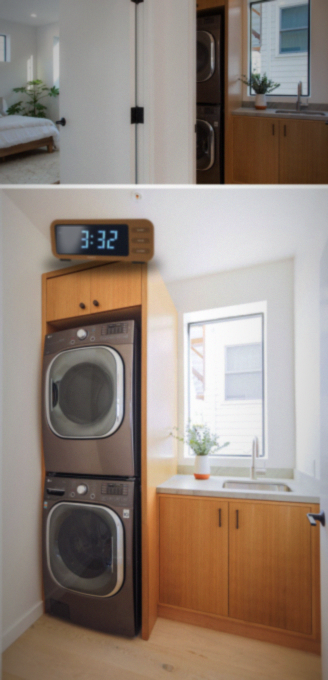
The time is h=3 m=32
